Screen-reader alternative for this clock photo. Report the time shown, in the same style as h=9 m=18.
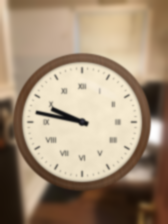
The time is h=9 m=47
